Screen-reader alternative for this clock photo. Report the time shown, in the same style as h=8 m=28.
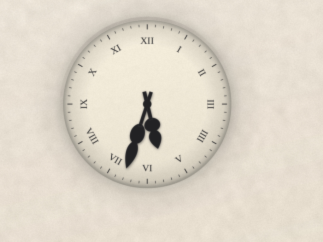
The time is h=5 m=33
